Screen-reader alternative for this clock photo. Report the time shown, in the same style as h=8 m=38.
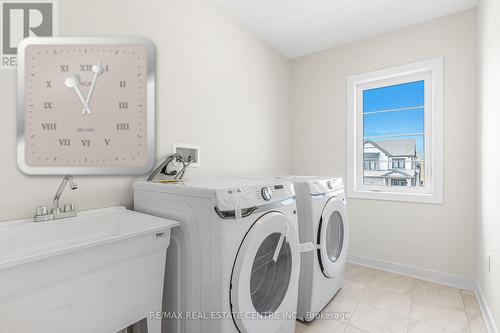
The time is h=11 m=3
